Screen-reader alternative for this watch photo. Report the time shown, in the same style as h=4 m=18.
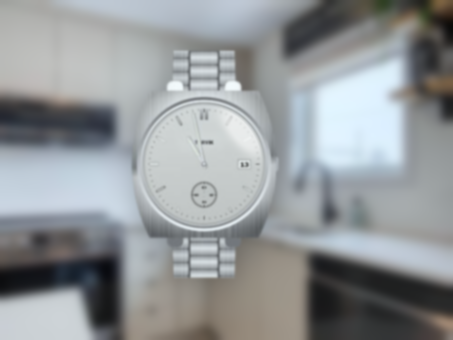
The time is h=10 m=58
